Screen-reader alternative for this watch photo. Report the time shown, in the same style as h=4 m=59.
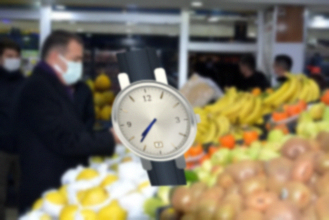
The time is h=7 m=37
